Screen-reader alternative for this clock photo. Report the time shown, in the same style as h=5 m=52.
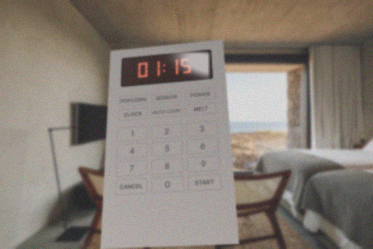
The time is h=1 m=15
